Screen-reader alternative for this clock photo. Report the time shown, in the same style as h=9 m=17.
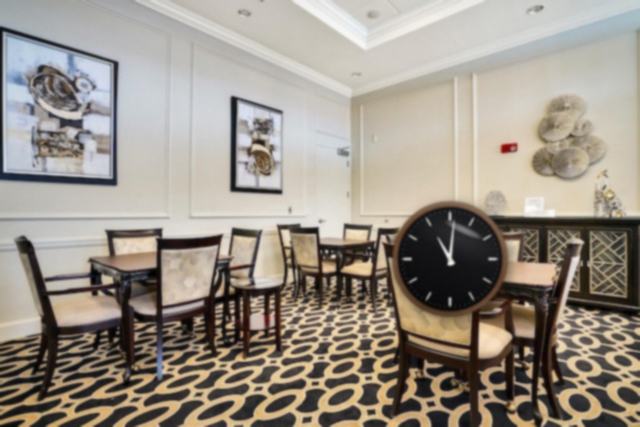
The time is h=11 m=1
